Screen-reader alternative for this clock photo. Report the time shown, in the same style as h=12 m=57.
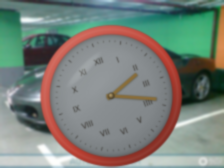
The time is h=2 m=19
